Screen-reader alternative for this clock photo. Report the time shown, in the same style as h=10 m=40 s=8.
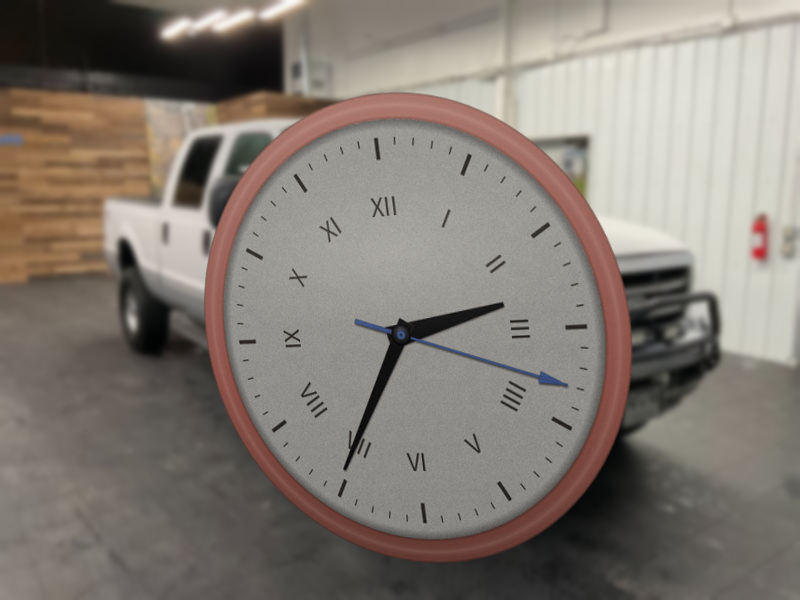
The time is h=2 m=35 s=18
